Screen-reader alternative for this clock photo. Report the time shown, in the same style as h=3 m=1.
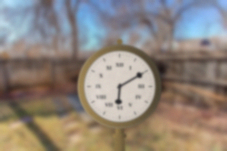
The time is h=6 m=10
